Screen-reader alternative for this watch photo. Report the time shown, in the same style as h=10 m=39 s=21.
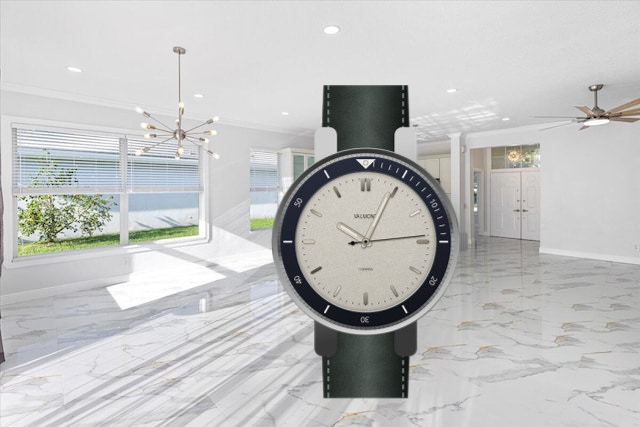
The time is h=10 m=4 s=14
